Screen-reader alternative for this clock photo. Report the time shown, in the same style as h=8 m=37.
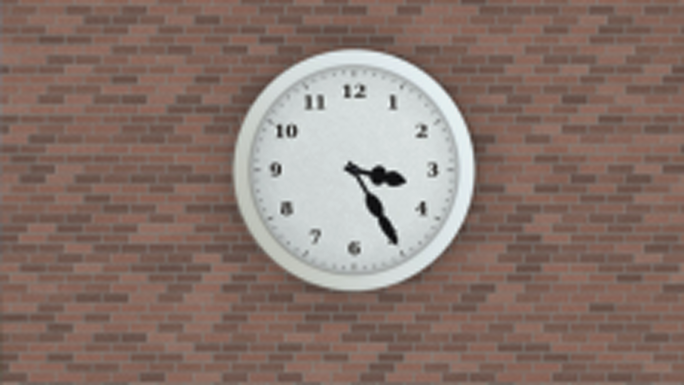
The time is h=3 m=25
